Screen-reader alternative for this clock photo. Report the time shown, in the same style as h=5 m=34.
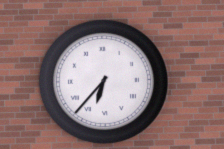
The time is h=6 m=37
